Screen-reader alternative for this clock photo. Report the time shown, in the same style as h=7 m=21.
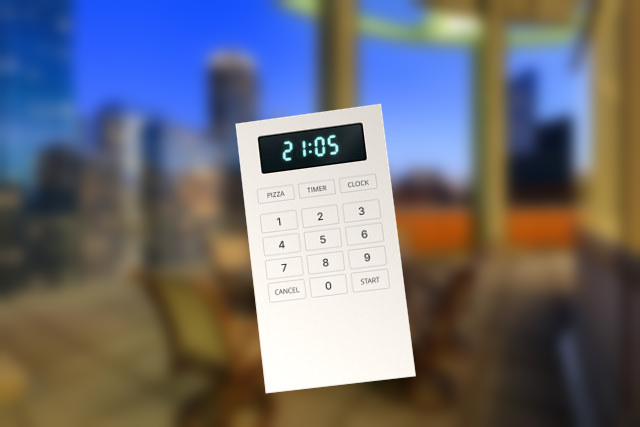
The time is h=21 m=5
